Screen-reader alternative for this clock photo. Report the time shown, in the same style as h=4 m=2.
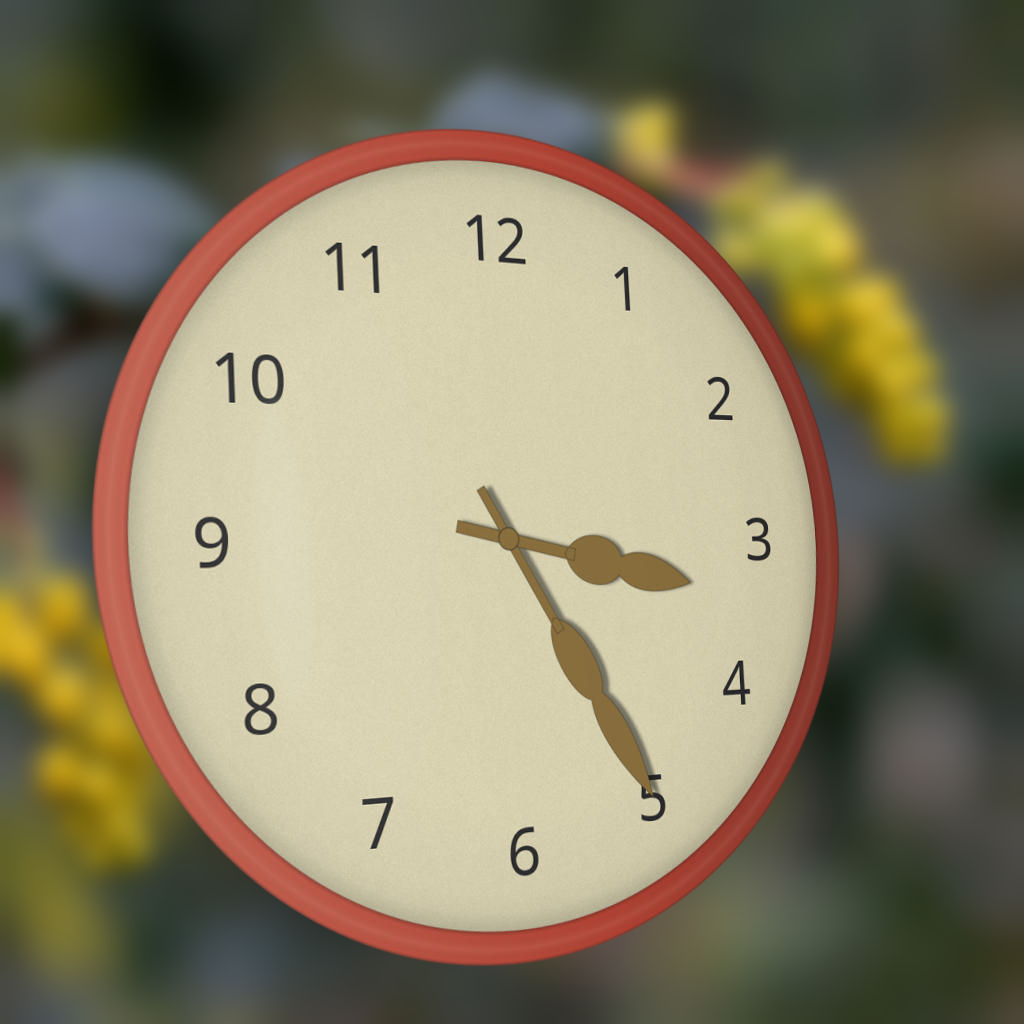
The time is h=3 m=25
